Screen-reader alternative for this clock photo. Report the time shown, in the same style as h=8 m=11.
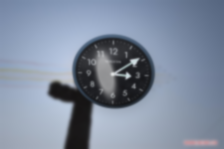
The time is h=3 m=9
